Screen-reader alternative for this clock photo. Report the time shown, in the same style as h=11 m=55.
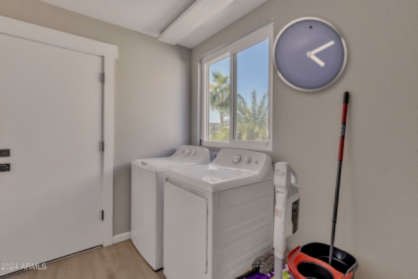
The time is h=4 m=10
